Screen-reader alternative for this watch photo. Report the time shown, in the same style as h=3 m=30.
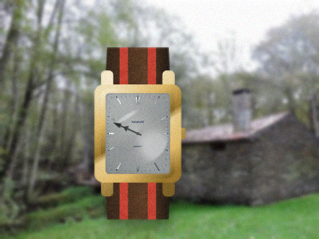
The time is h=9 m=49
